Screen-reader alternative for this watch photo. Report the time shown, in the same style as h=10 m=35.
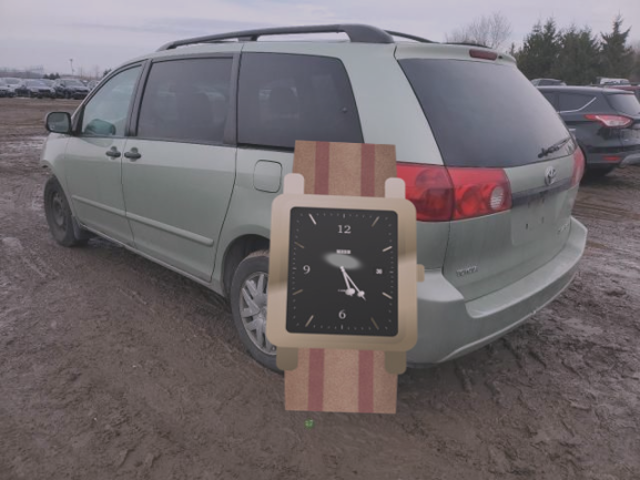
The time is h=5 m=24
